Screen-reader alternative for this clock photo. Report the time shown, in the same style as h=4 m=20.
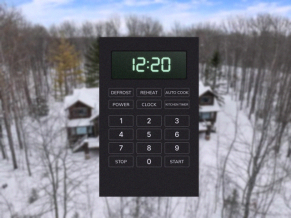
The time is h=12 m=20
